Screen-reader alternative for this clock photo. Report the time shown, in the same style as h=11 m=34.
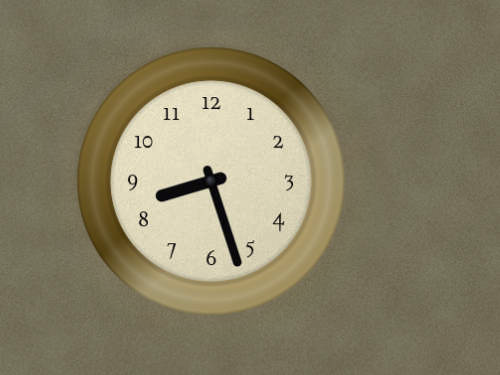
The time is h=8 m=27
